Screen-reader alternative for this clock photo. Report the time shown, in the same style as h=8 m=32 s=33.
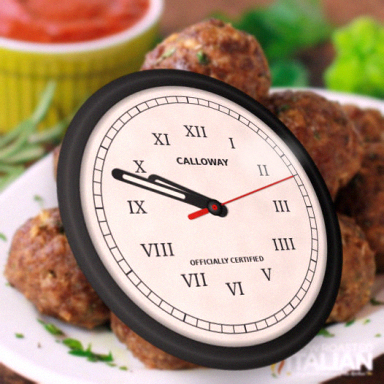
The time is h=9 m=48 s=12
